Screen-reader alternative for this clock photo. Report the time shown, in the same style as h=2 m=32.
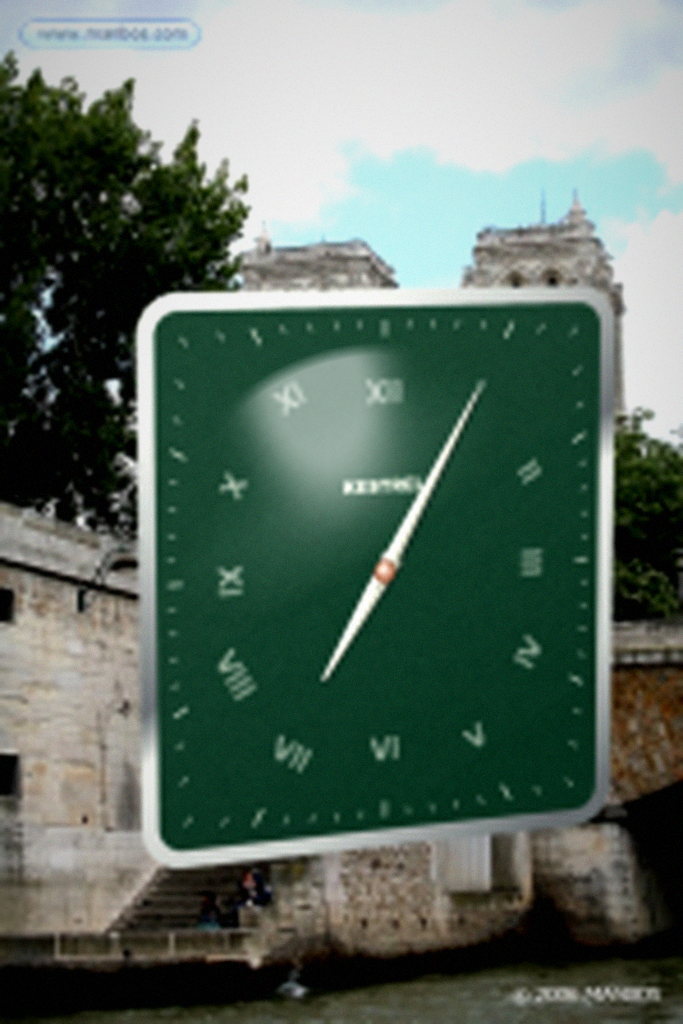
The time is h=7 m=5
